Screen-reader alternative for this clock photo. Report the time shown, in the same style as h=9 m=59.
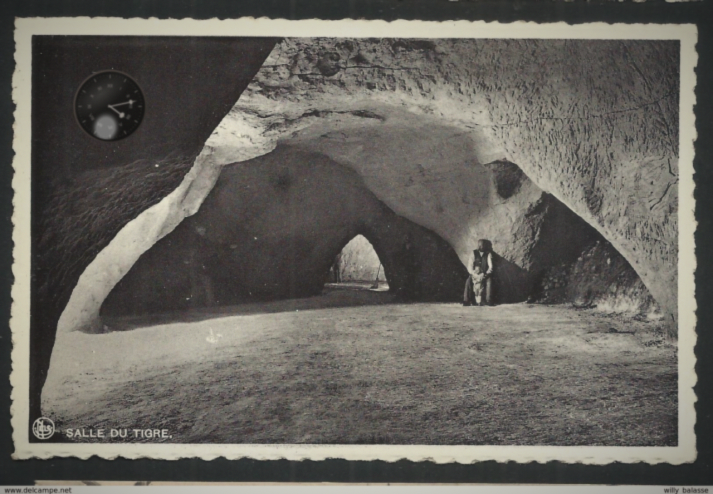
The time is h=4 m=13
